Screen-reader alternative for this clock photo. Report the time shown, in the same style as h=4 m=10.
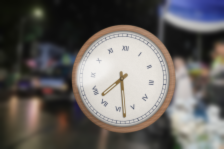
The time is h=7 m=28
